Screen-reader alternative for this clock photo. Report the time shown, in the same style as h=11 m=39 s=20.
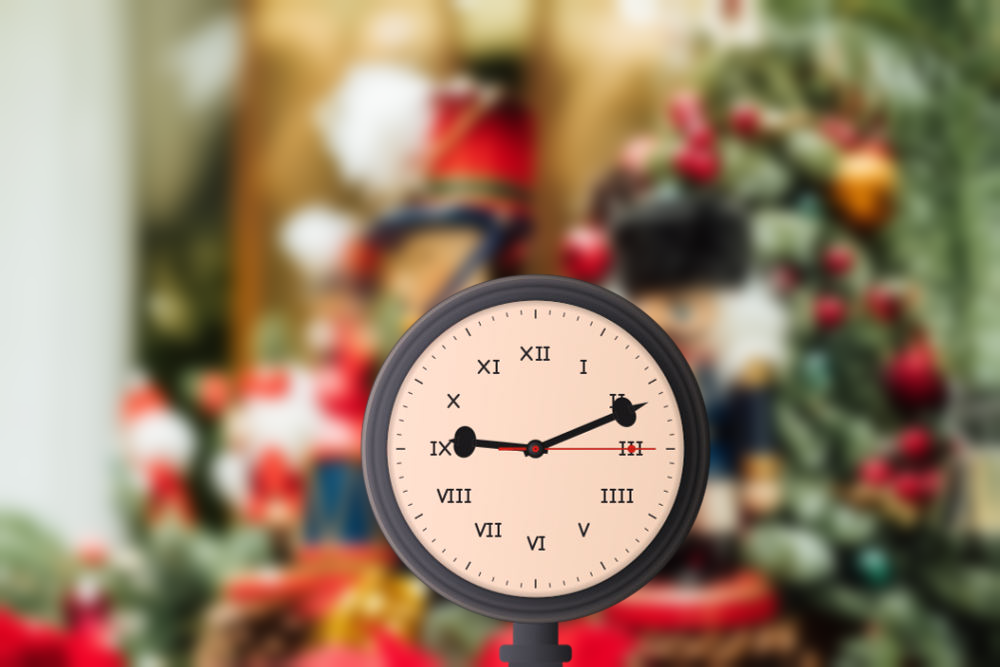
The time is h=9 m=11 s=15
